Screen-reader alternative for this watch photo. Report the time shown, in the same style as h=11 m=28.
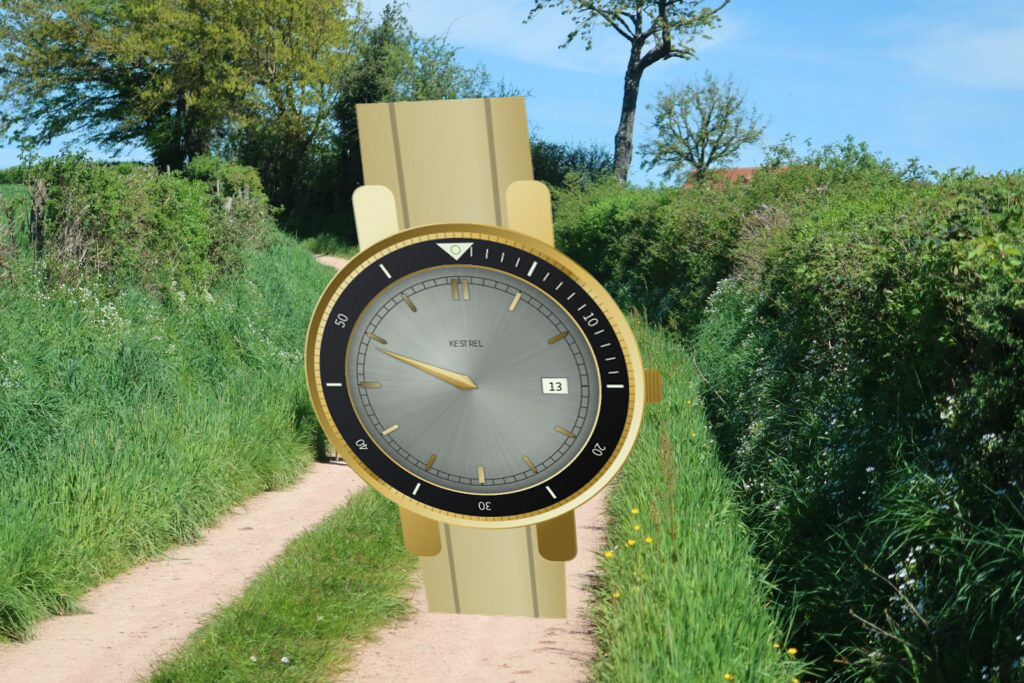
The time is h=9 m=49
